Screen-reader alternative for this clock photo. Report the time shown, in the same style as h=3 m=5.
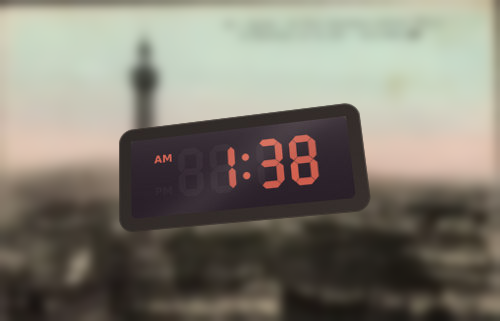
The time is h=1 m=38
